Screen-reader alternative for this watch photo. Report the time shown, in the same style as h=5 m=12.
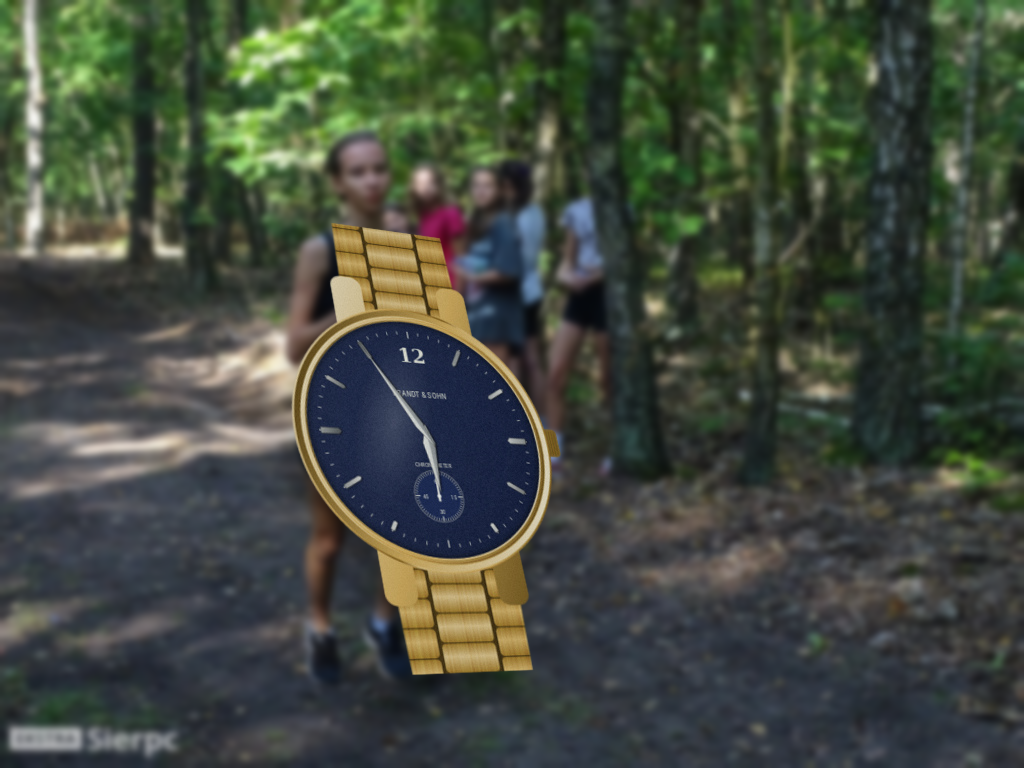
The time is h=5 m=55
